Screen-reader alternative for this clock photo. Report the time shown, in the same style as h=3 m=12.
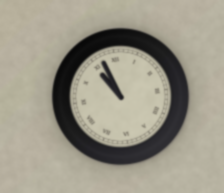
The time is h=10 m=57
